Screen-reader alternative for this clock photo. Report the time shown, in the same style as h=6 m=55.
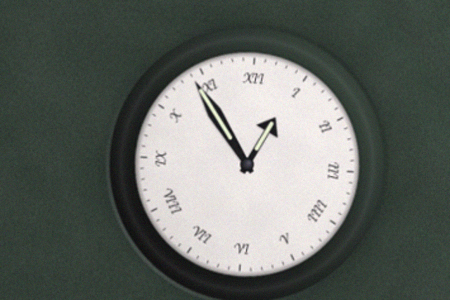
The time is h=12 m=54
